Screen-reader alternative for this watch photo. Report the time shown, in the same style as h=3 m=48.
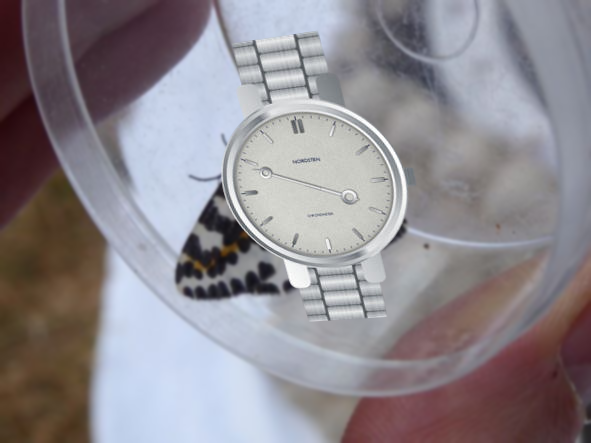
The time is h=3 m=49
